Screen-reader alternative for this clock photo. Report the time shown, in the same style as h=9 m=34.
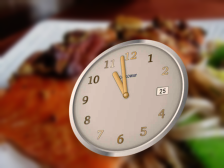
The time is h=10 m=58
